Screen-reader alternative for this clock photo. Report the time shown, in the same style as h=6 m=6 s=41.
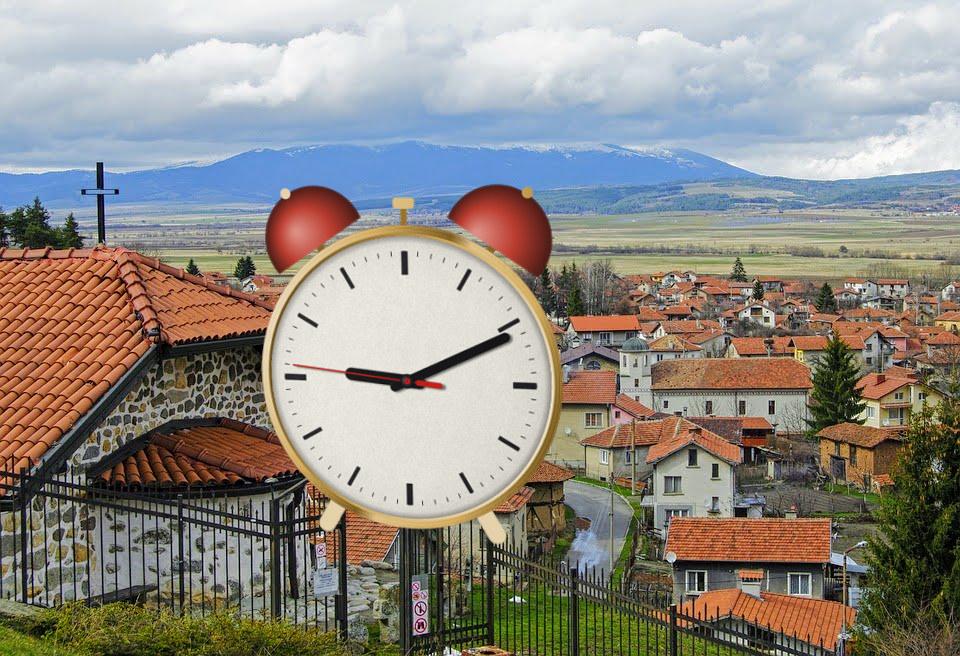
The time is h=9 m=10 s=46
